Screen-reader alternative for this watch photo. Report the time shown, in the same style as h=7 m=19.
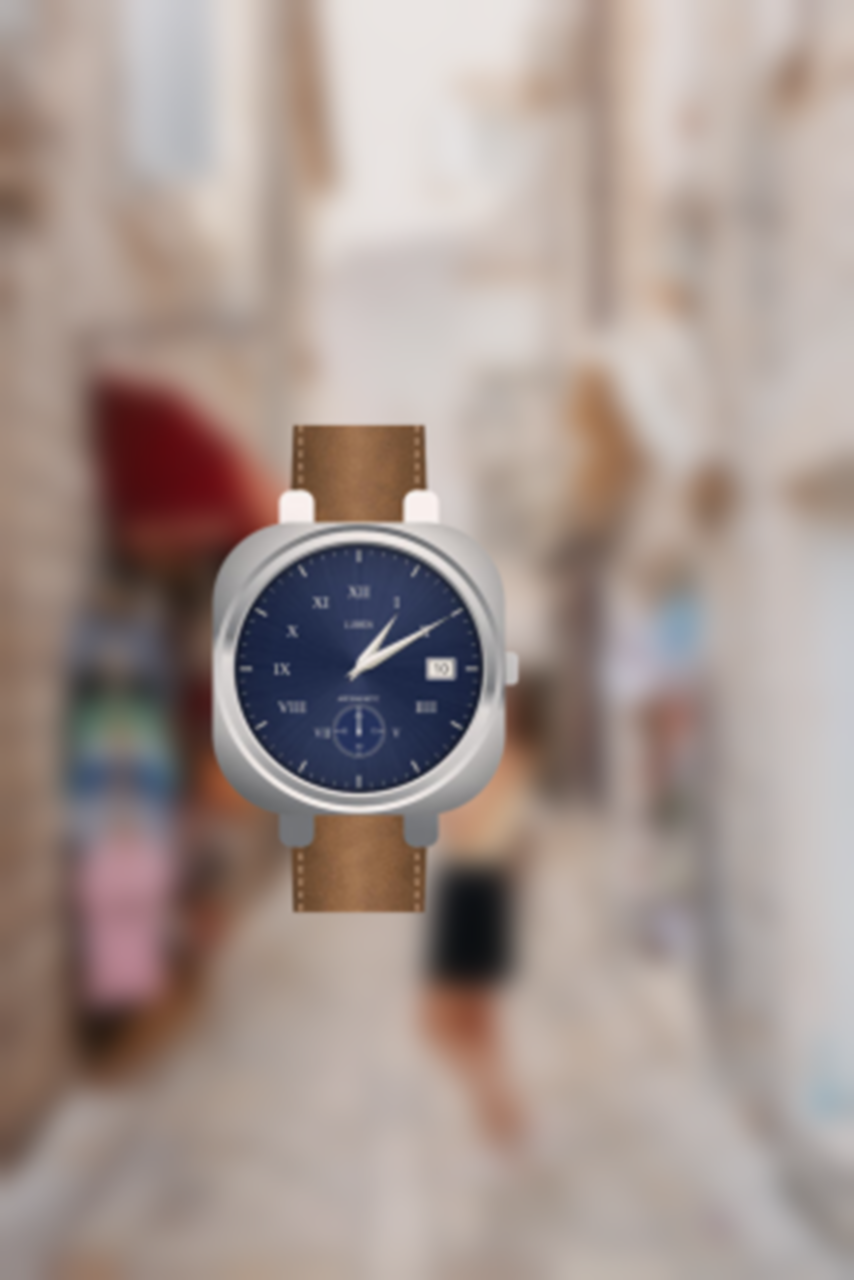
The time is h=1 m=10
